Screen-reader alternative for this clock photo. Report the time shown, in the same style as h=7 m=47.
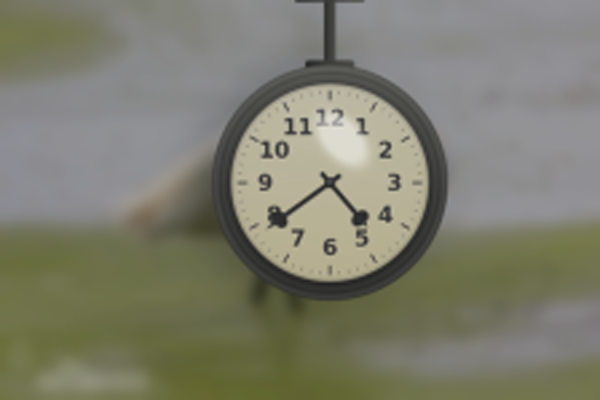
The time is h=4 m=39
